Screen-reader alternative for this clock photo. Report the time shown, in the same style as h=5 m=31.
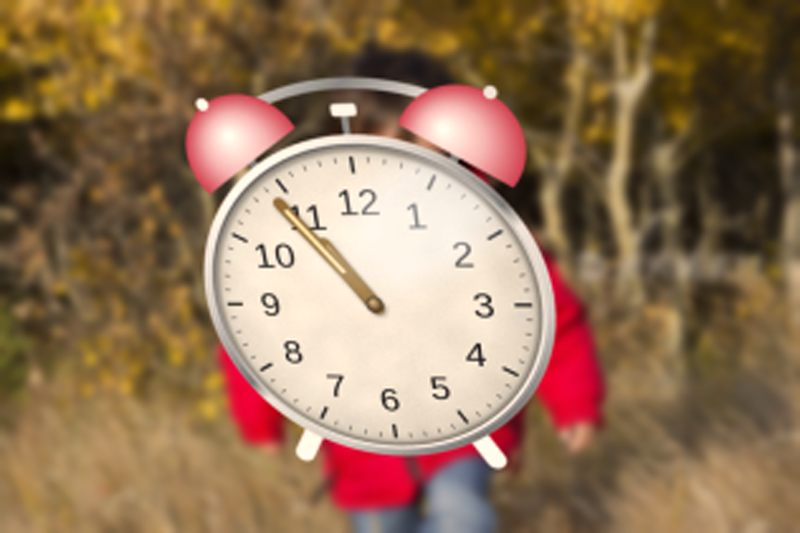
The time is h=10 m=54
